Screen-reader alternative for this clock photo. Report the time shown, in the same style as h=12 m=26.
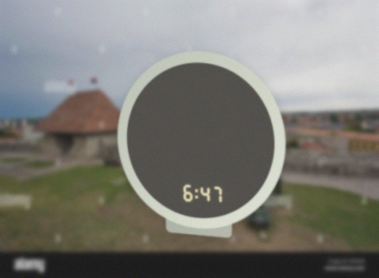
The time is h=6 m=47
